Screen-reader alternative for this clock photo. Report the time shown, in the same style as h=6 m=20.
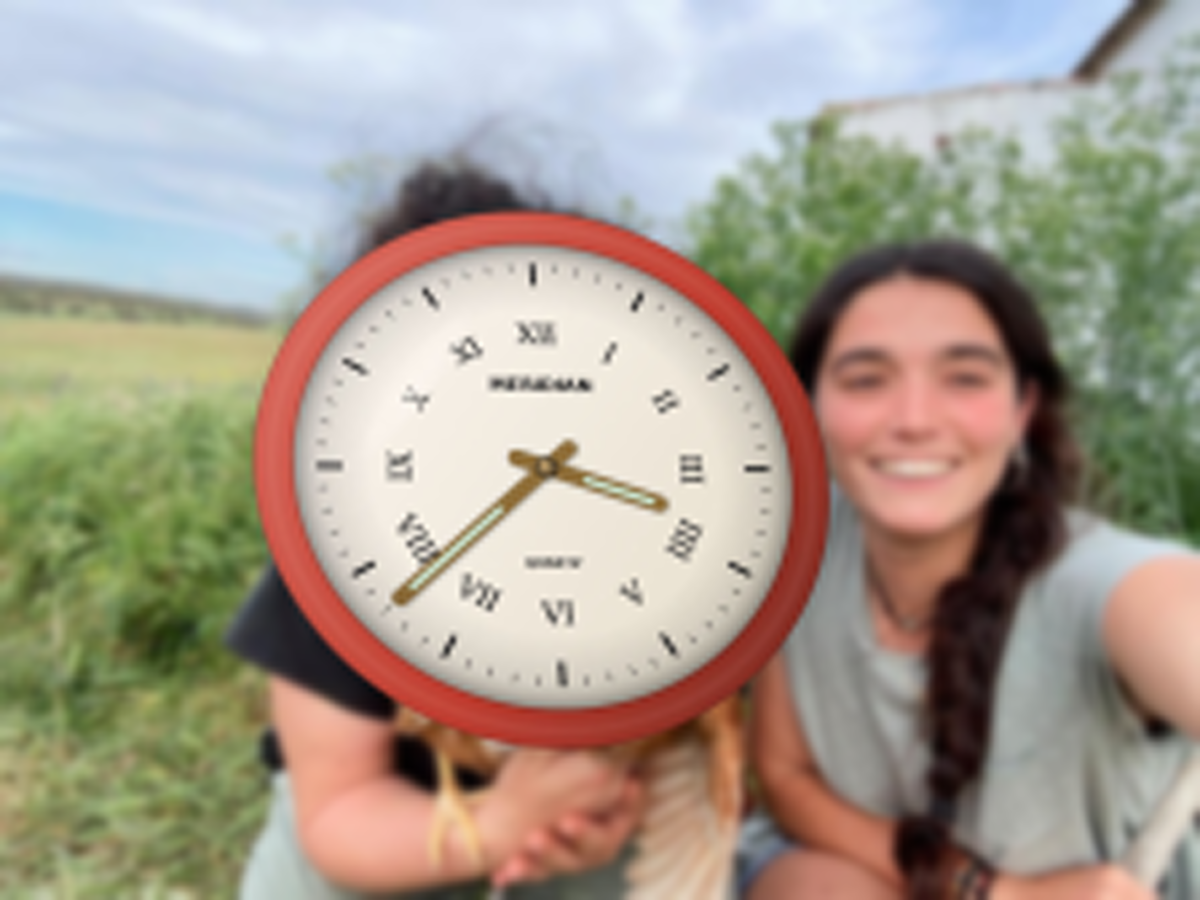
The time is h=3 m=38
